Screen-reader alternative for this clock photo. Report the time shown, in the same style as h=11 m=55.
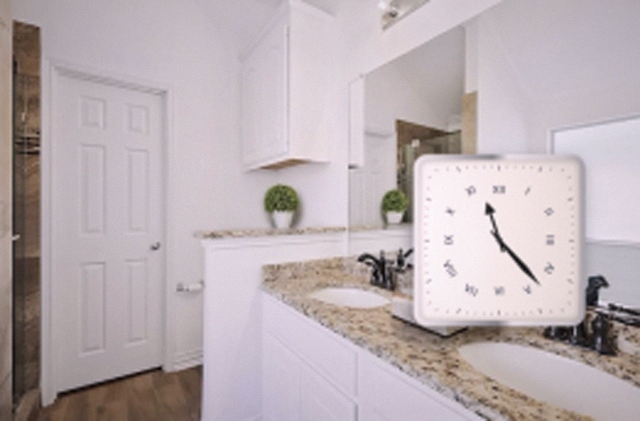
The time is h=11 m=23
